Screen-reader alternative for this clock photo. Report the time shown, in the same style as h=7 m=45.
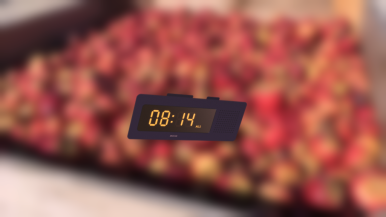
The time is h=8 m=14
